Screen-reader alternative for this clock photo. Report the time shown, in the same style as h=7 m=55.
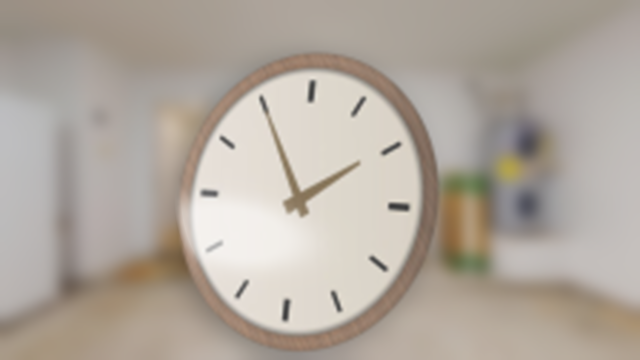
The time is h=1 m=55
